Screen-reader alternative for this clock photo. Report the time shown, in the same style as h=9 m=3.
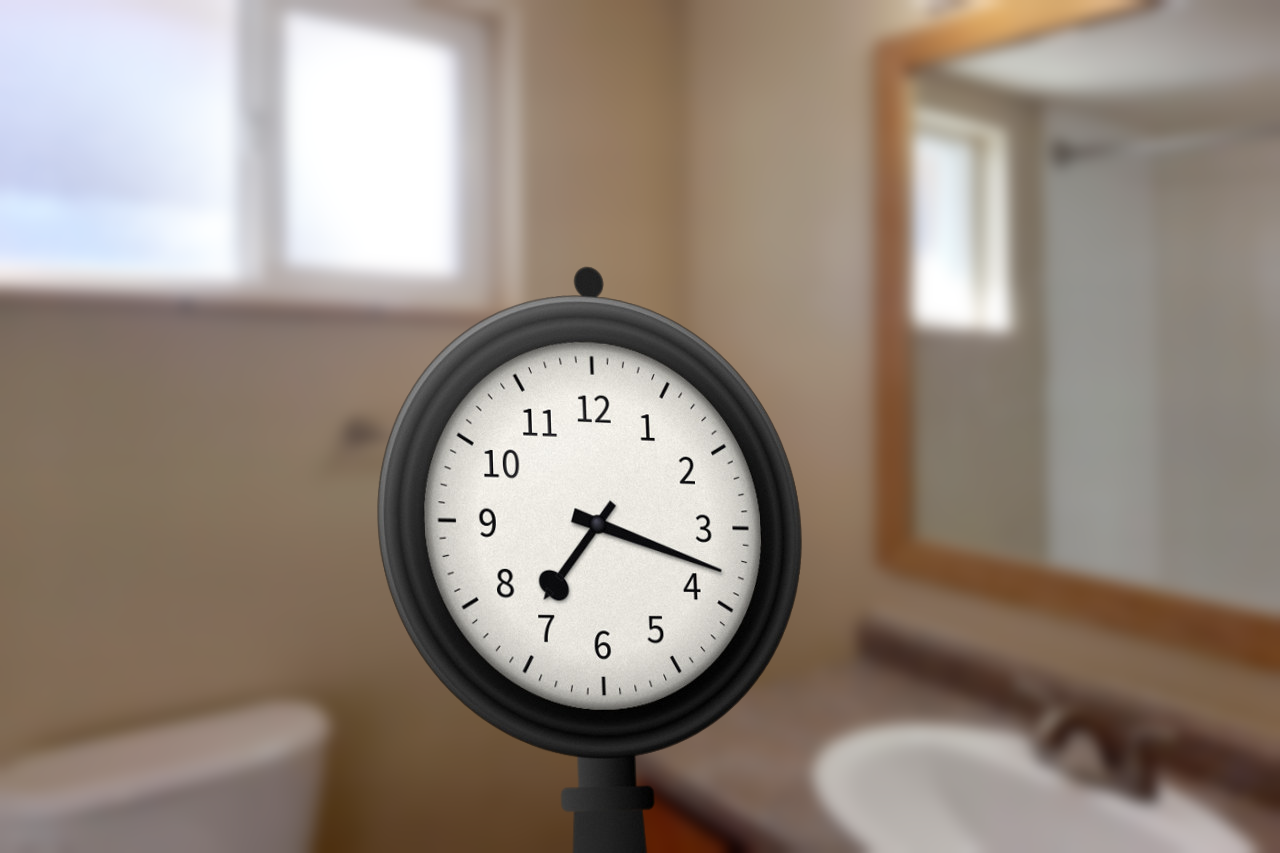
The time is h=7 m=18
